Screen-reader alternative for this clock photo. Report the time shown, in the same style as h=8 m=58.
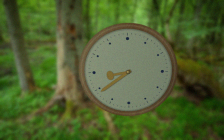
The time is h=8 m=39
